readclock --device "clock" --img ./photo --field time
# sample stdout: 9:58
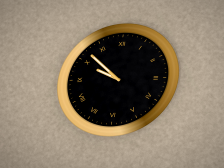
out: 9:52
